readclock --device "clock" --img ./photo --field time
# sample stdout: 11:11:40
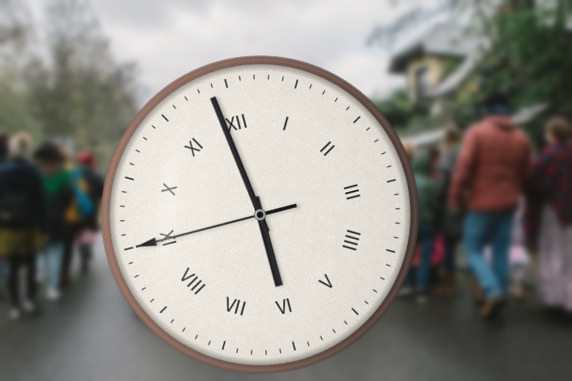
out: 5:58:45
